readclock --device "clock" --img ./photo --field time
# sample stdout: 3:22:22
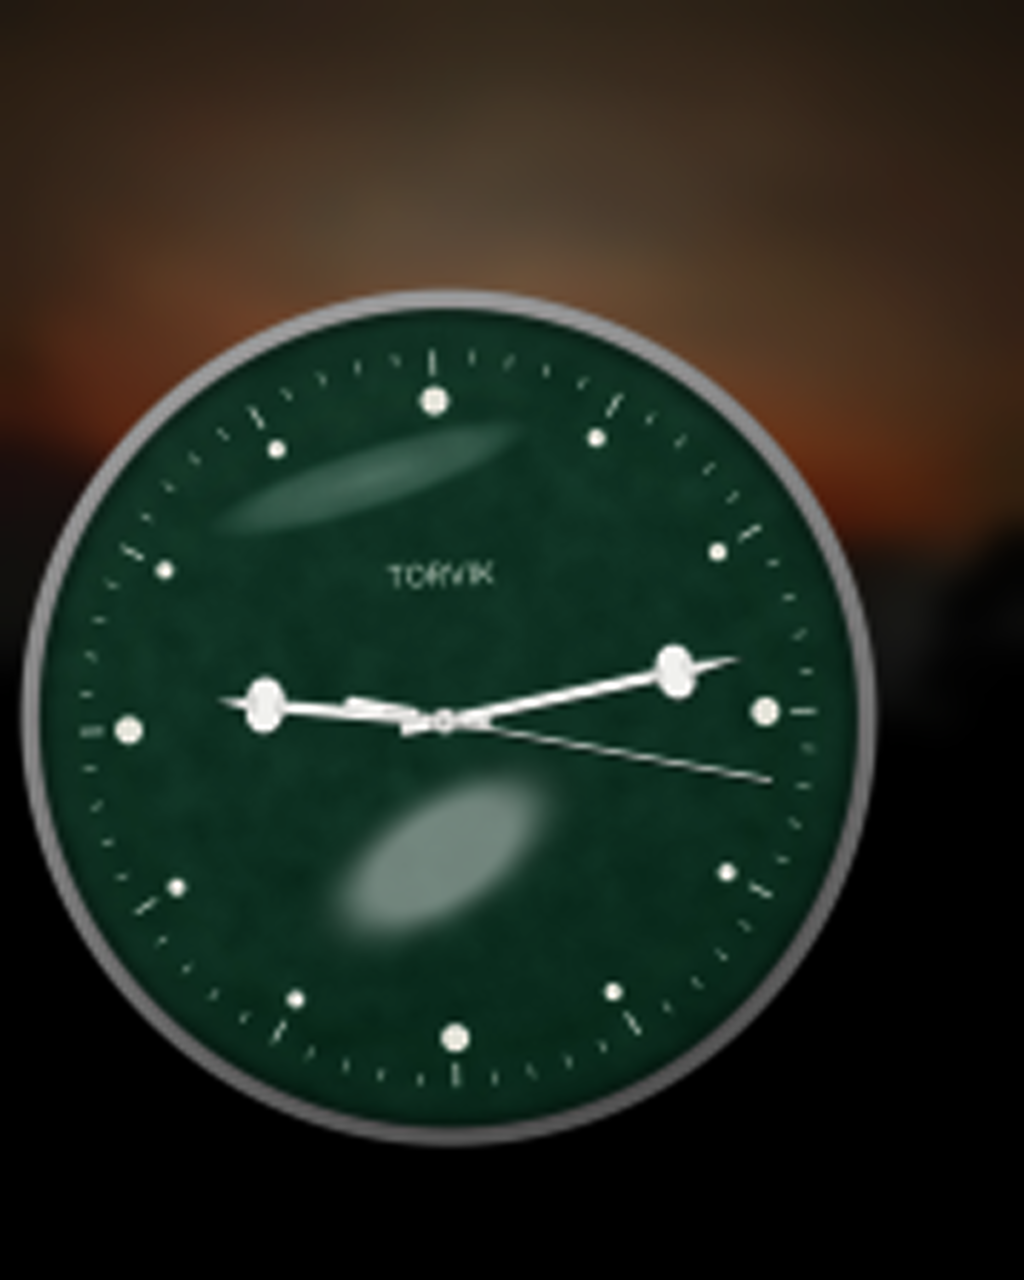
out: 9:13:17
